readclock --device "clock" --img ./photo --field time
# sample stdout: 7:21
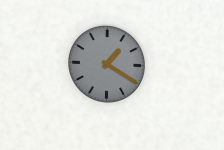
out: 1:20
